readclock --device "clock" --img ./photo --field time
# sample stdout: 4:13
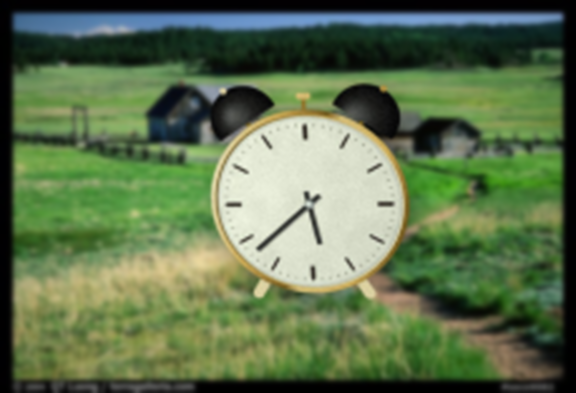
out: 5:38
